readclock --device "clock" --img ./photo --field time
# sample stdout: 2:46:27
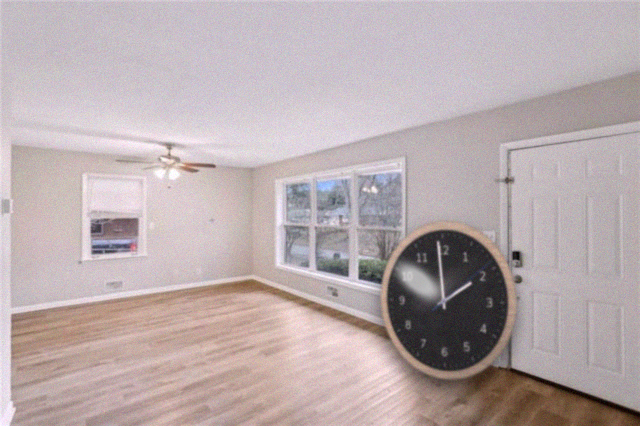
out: 1:59:09
